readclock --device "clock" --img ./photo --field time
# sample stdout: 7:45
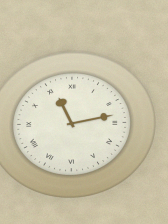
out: 11:13
